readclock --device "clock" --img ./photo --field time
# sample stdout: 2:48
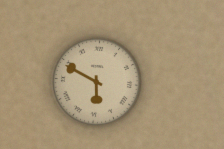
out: 5:49
